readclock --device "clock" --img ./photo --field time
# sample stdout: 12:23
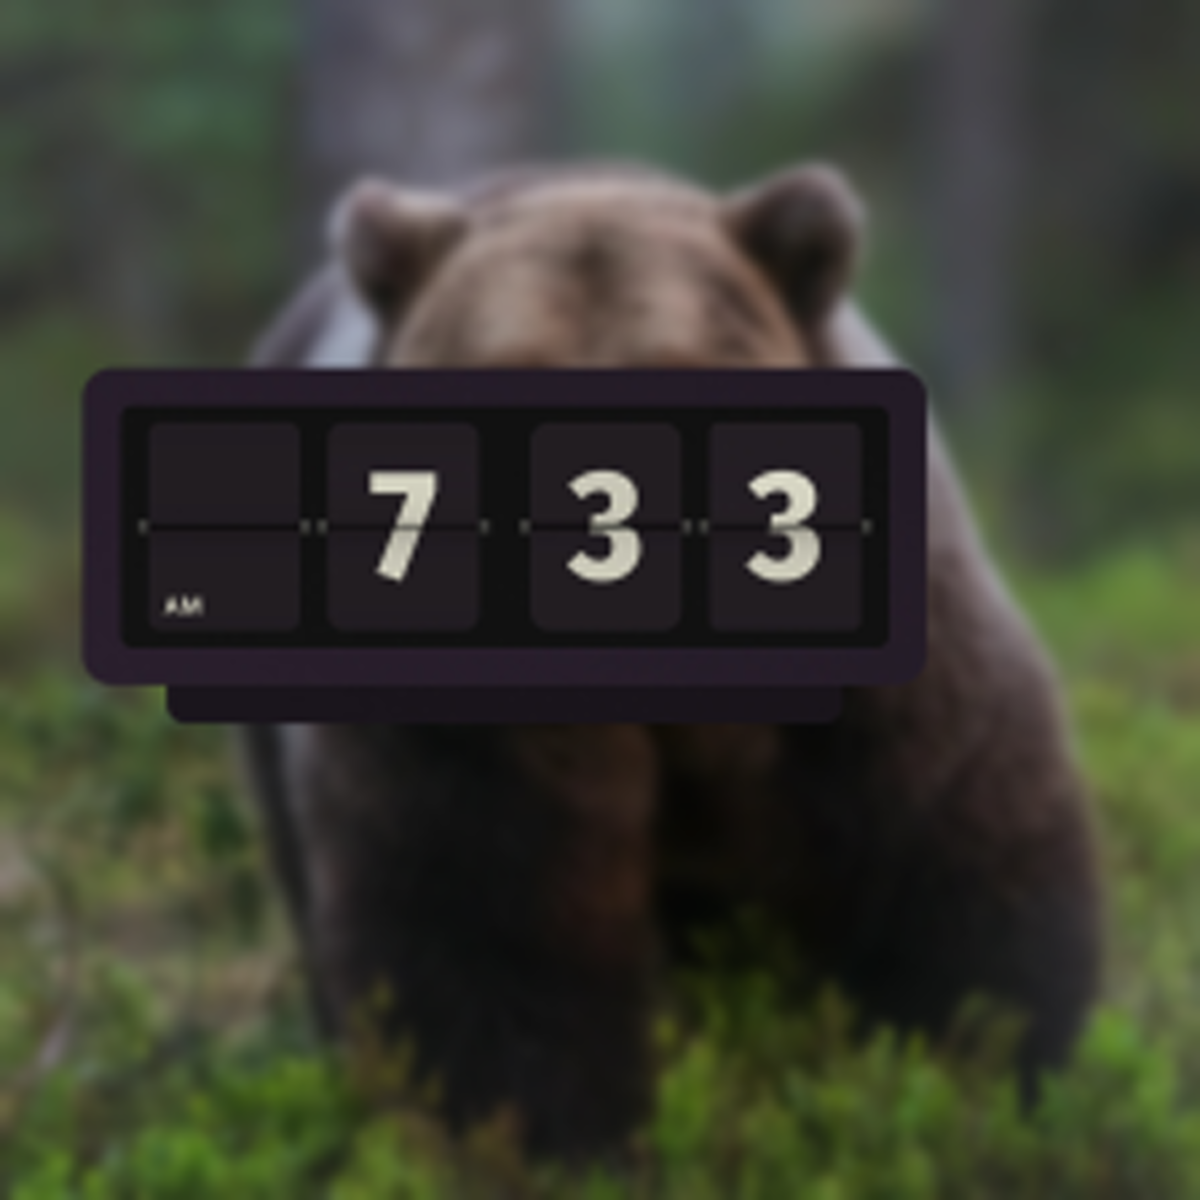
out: 7:33
